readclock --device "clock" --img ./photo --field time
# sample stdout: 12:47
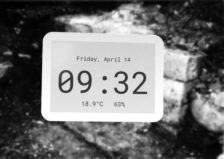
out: 9:32
